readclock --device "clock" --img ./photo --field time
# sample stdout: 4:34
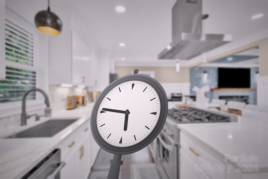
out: 5:46
